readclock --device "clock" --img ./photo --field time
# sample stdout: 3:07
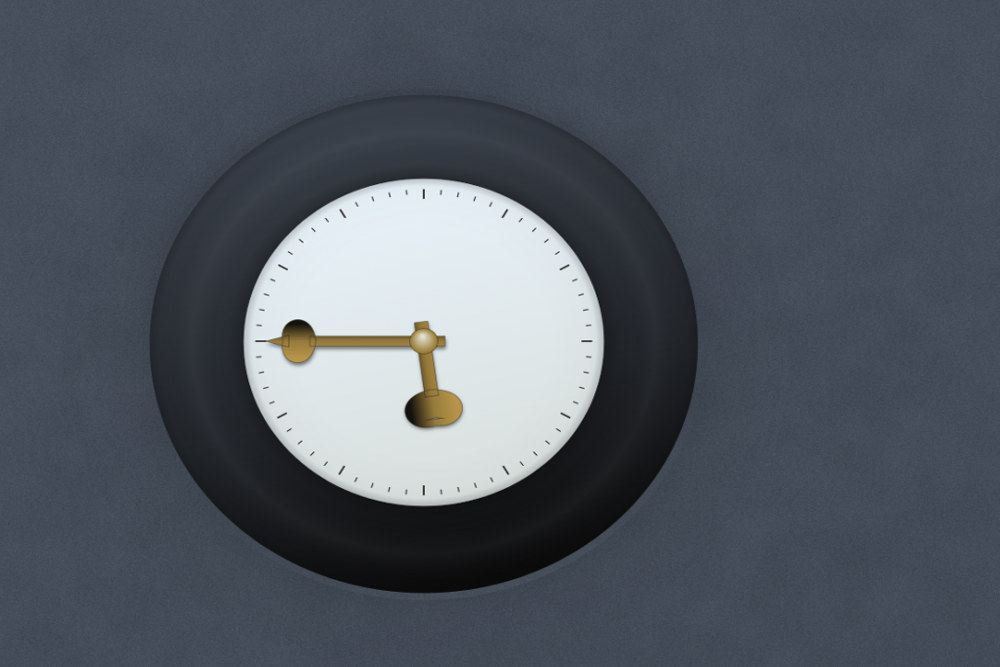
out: 5:45
